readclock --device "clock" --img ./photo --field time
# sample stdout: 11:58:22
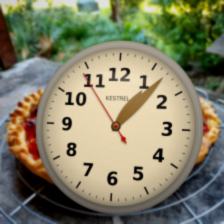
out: 1:06:54
